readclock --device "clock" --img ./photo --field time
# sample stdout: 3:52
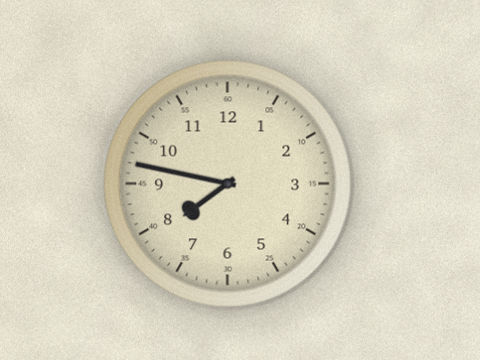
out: 7:47
